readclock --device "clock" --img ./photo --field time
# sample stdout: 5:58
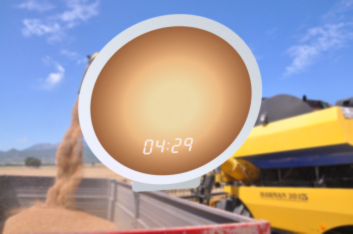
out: 4:29
